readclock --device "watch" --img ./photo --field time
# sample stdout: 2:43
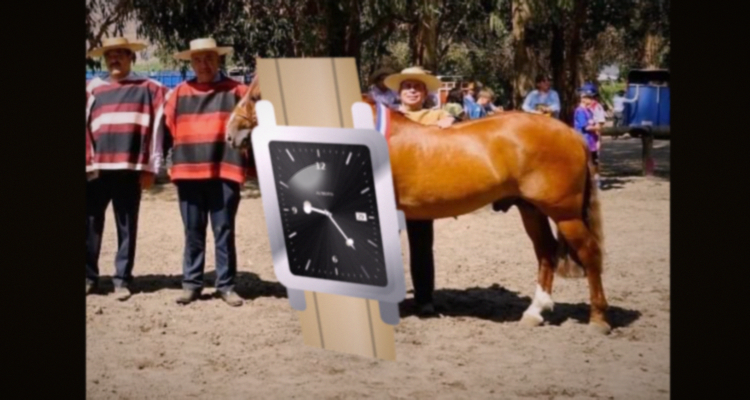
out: 9:24
